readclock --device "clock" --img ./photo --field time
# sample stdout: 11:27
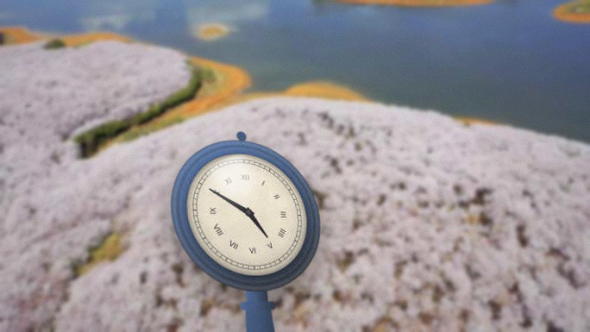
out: 4:50
